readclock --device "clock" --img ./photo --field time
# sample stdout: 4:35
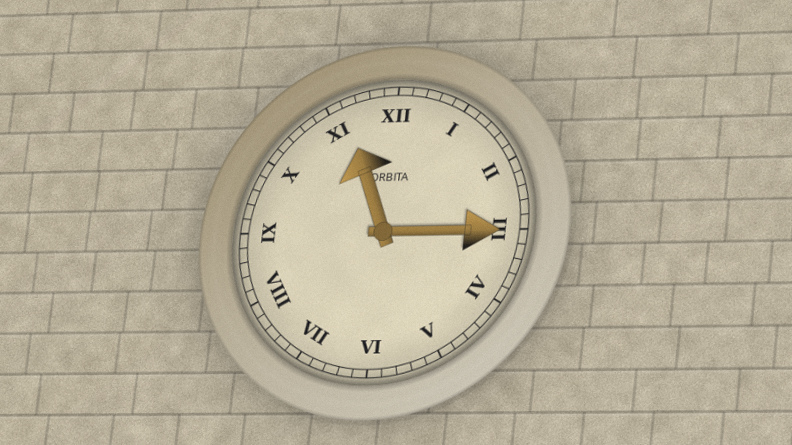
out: 11:15
